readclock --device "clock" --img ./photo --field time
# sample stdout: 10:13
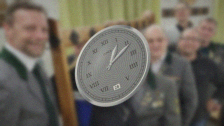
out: 1:11
